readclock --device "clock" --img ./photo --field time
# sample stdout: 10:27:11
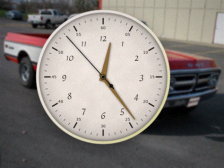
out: 12:23:53
